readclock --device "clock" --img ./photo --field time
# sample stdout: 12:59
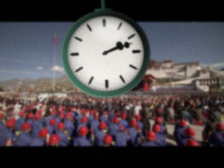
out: 2:12
